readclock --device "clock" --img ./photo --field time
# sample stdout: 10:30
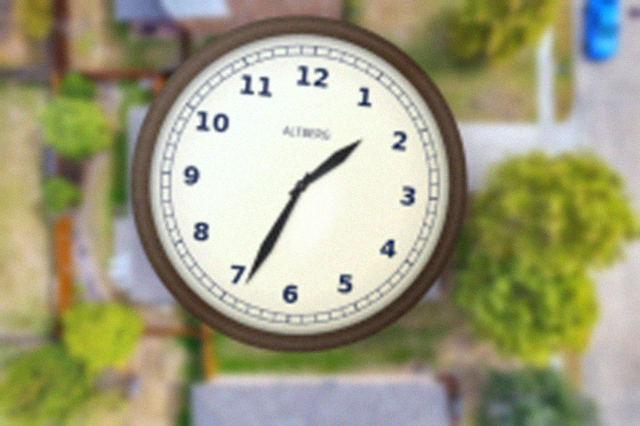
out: 1:34
